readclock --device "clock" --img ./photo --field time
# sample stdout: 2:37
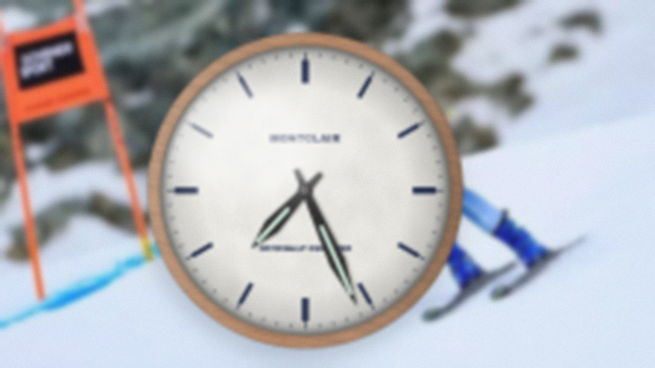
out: 7:26
